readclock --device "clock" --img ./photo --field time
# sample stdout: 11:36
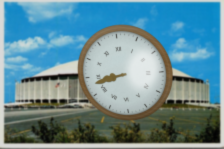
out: 8:43
